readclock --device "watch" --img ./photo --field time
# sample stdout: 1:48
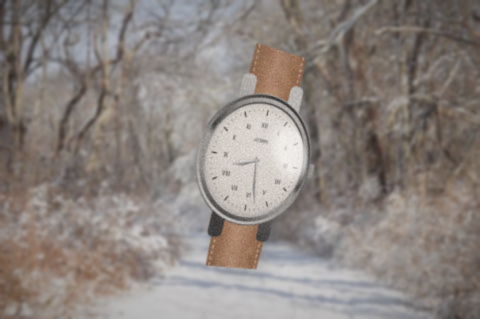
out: 8:28
